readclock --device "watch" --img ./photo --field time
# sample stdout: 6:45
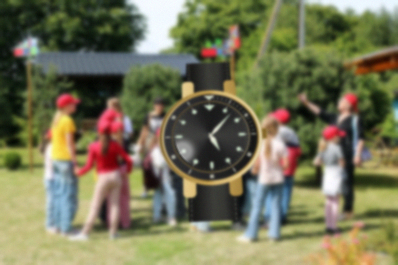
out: 5:07
